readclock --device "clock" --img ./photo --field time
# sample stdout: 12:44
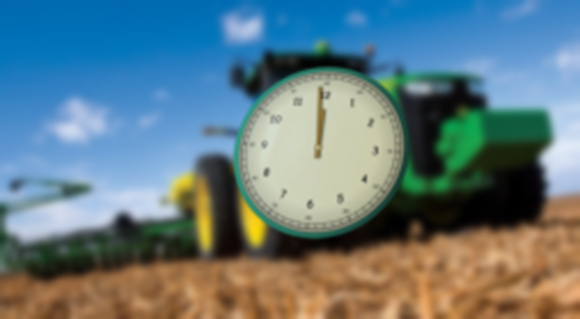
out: 11:59
